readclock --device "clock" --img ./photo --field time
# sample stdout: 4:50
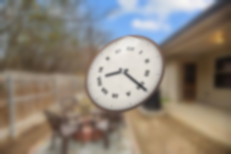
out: 8:20
